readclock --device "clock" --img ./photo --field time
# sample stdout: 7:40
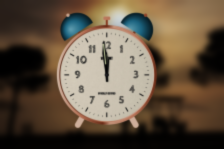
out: 11:59
